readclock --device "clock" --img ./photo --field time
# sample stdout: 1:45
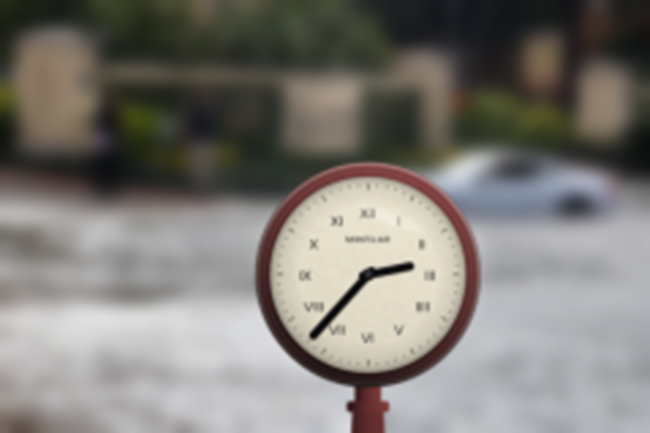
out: 2:37
